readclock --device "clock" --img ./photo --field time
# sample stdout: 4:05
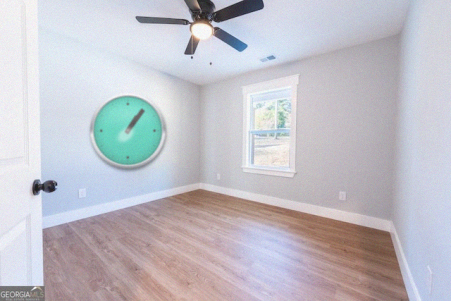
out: 1:06
